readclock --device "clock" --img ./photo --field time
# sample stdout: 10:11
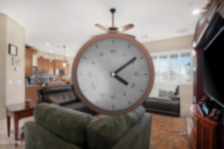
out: 4:09
